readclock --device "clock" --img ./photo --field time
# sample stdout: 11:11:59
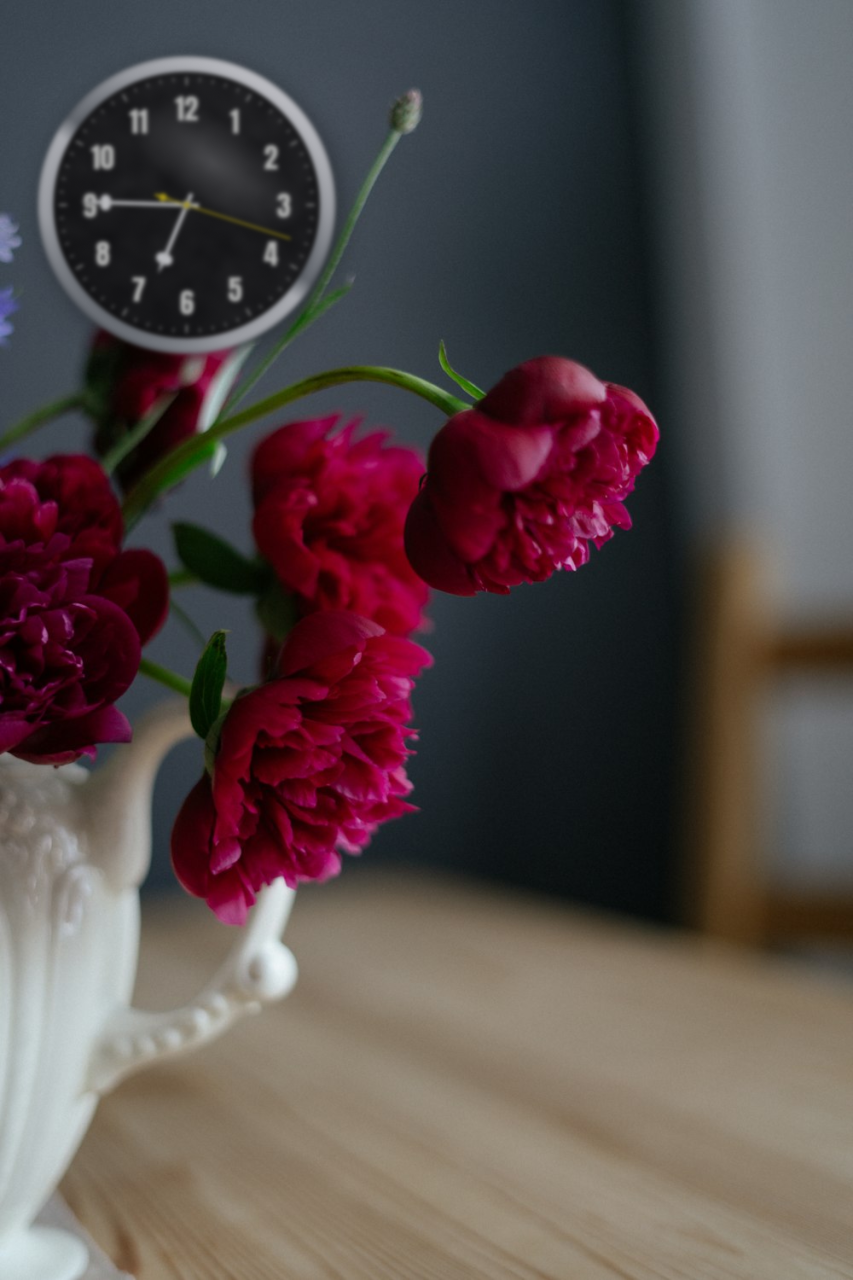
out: 6:45:18
